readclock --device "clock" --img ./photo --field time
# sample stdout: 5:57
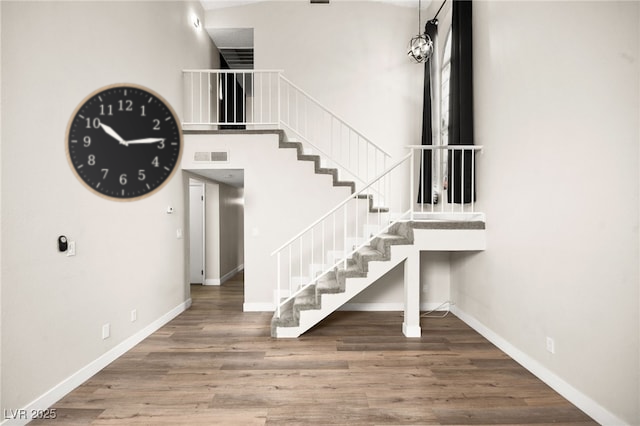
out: 10:14
